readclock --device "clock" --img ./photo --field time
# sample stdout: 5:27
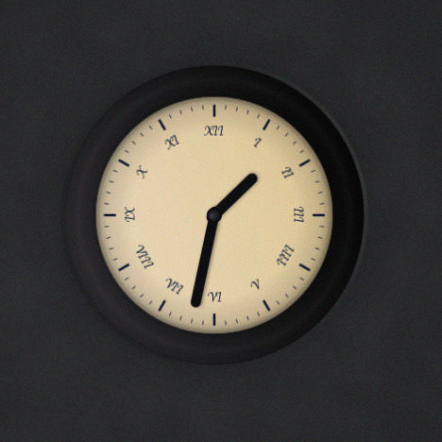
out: 1:32
